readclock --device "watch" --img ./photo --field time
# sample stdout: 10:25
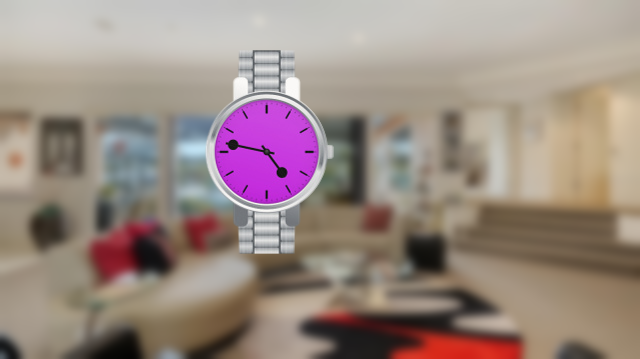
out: 4:47
